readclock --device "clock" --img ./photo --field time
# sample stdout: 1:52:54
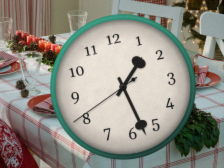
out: 1:27:41
